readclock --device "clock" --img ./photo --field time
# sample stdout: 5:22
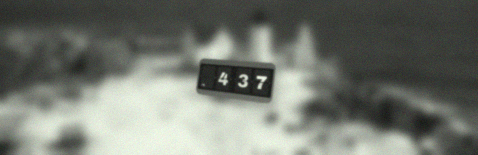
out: 4:37
